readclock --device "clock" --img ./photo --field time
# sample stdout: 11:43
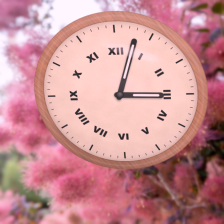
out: 3:03
